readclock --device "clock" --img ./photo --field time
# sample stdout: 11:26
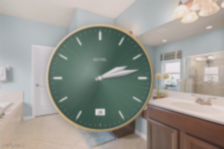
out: 2:13
